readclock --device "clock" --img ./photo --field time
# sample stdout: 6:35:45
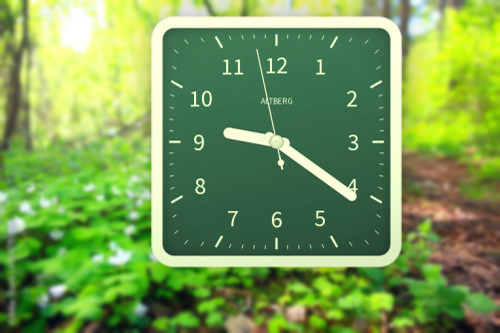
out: 9:20:58
